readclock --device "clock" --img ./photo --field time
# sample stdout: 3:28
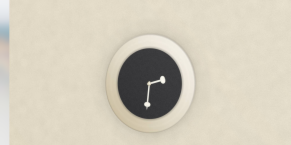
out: 2:31
